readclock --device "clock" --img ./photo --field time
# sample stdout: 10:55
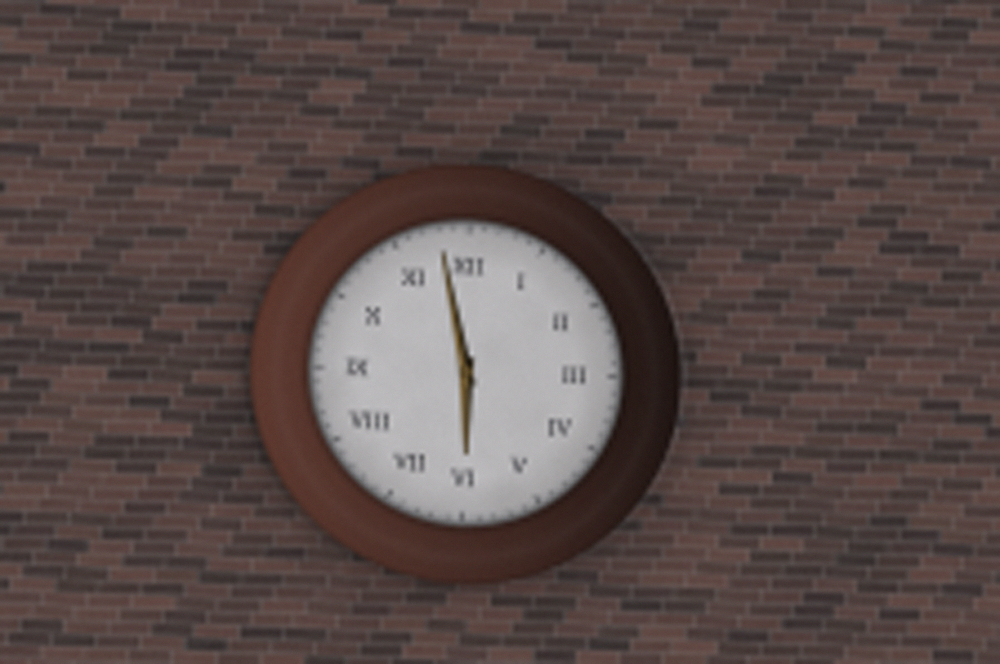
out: 5:58
